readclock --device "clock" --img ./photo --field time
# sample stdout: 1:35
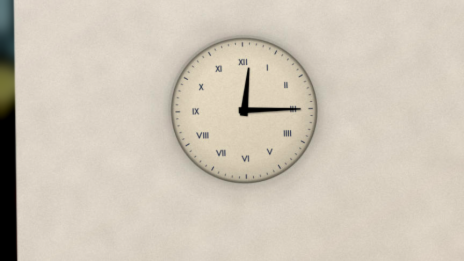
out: 12:15
